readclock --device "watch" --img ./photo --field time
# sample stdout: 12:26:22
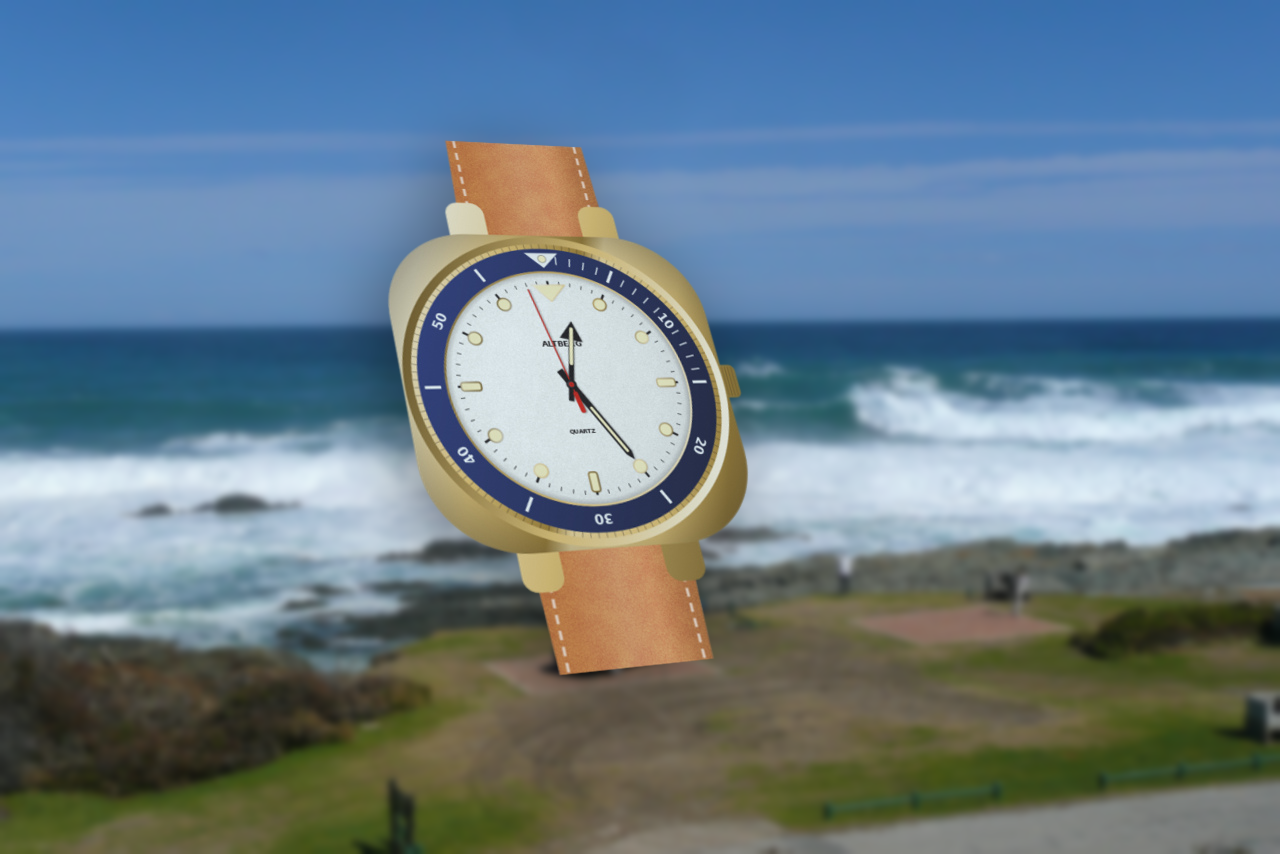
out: 12:24:58
